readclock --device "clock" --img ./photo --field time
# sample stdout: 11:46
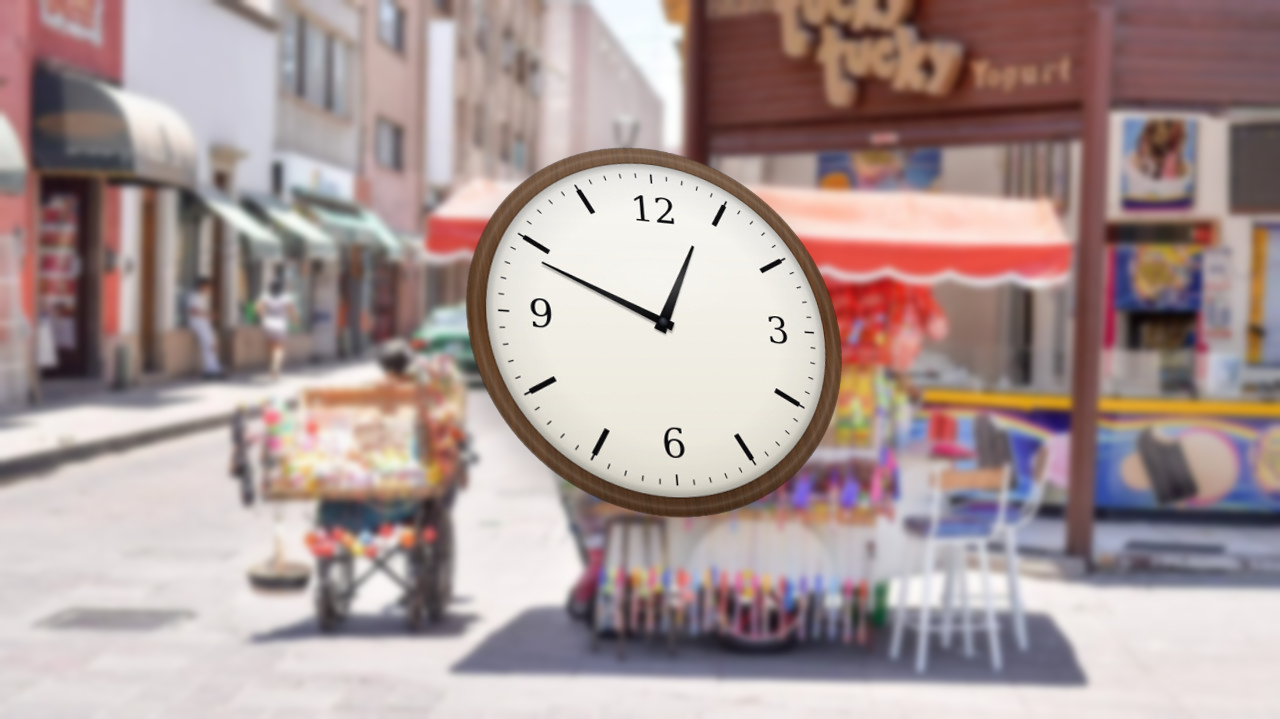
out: 12:49
